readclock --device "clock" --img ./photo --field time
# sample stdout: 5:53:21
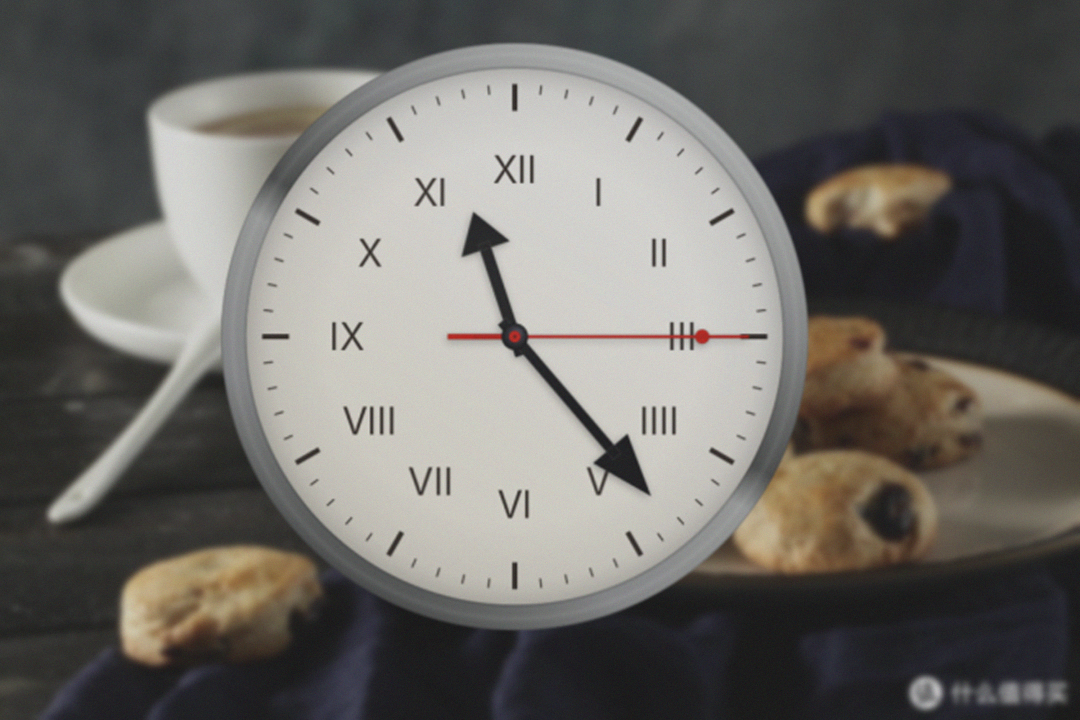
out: 11:23:15
